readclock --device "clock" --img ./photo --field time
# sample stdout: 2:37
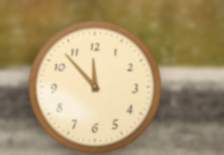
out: 11:53
